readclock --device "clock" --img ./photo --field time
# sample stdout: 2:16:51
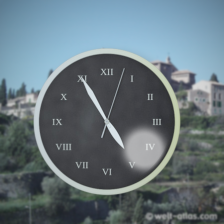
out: 4:55:03
